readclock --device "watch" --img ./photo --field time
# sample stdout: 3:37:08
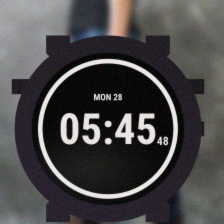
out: 5:45:48
